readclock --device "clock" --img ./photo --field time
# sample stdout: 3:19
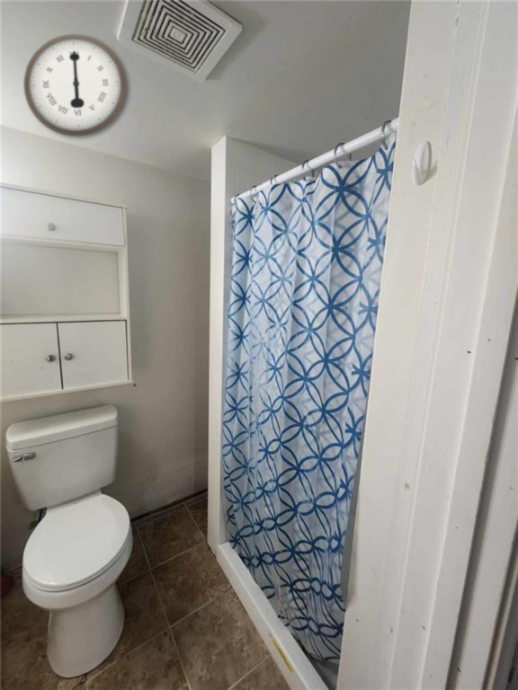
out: 6:00
